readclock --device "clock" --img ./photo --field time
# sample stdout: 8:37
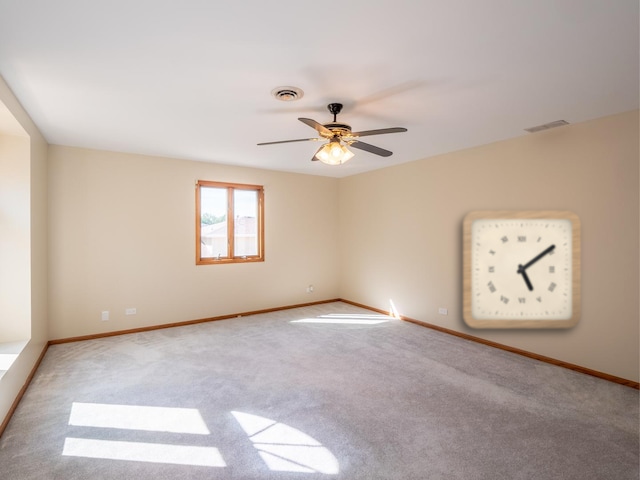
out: 5:09
